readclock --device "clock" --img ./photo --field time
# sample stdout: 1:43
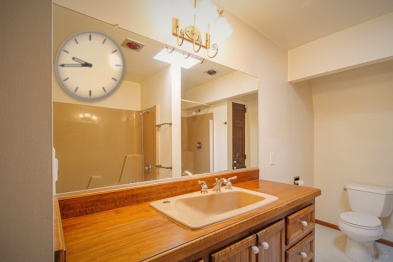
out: 9:45
